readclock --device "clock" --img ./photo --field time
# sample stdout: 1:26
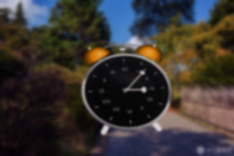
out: 3:07
